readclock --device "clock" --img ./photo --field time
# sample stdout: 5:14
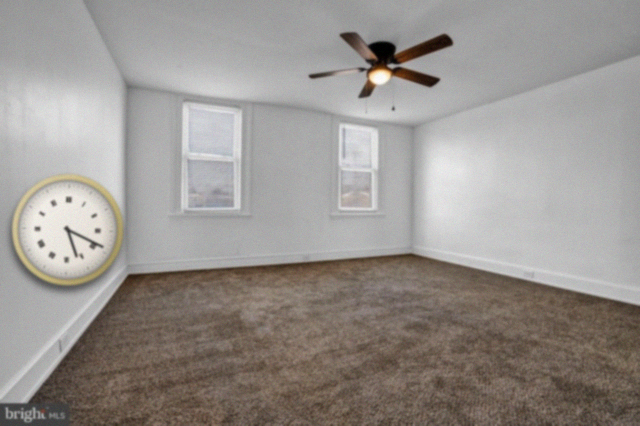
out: 5:19
